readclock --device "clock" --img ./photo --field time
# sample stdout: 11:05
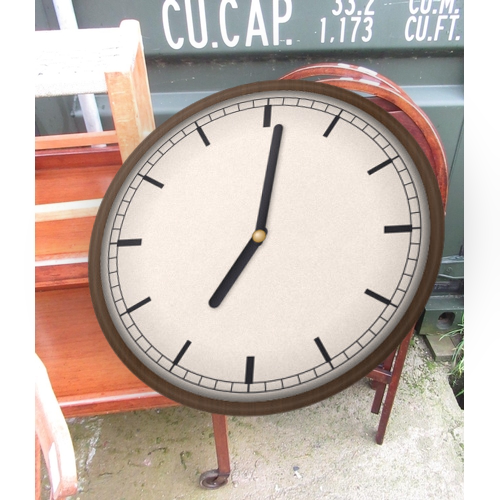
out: 7:01
